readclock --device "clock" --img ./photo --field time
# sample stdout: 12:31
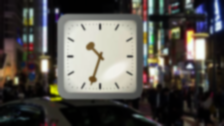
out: 10:33
